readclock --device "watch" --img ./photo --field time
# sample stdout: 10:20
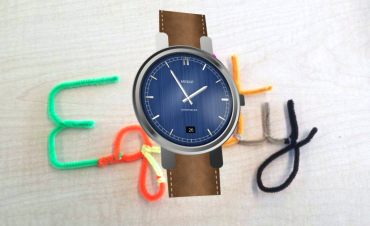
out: 1:55
